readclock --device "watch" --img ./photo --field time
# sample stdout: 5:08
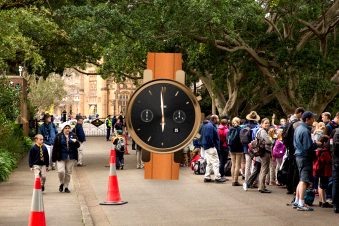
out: 5:59
